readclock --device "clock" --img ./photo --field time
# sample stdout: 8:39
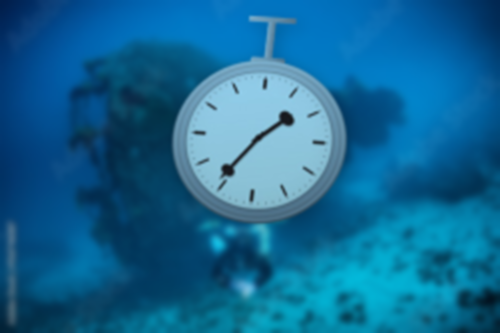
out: 1:36
